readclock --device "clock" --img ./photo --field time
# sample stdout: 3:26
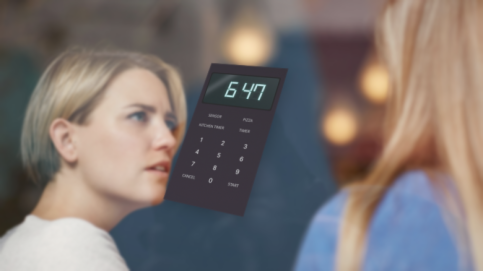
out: 6:47
